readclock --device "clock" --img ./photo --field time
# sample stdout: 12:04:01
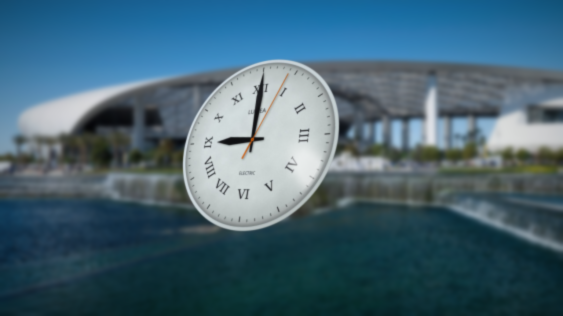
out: 9:00:04
